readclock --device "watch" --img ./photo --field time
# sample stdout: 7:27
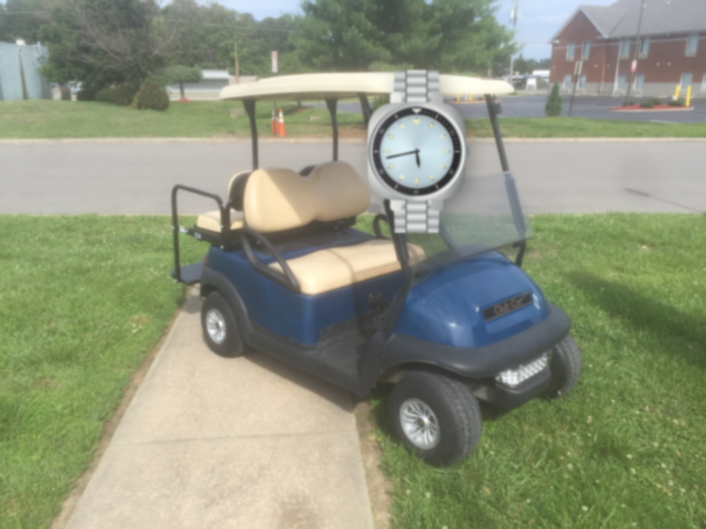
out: 5:43
